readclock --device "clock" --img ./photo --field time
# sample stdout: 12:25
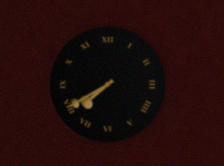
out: 7:40
